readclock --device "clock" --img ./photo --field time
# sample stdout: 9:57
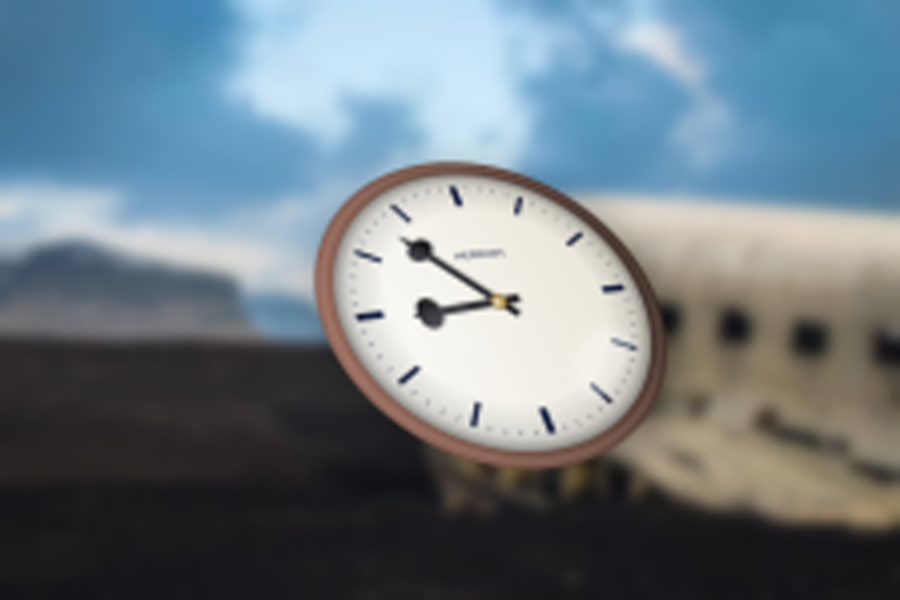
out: 8:53
